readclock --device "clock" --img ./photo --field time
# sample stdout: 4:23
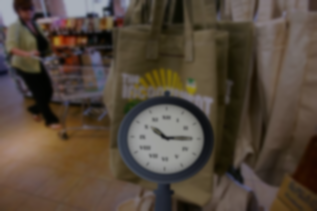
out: 10:15
